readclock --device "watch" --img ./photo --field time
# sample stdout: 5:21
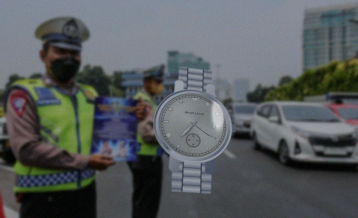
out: 7:20
